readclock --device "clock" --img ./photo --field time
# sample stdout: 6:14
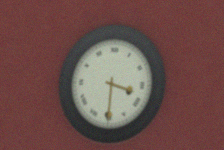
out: 3:30
